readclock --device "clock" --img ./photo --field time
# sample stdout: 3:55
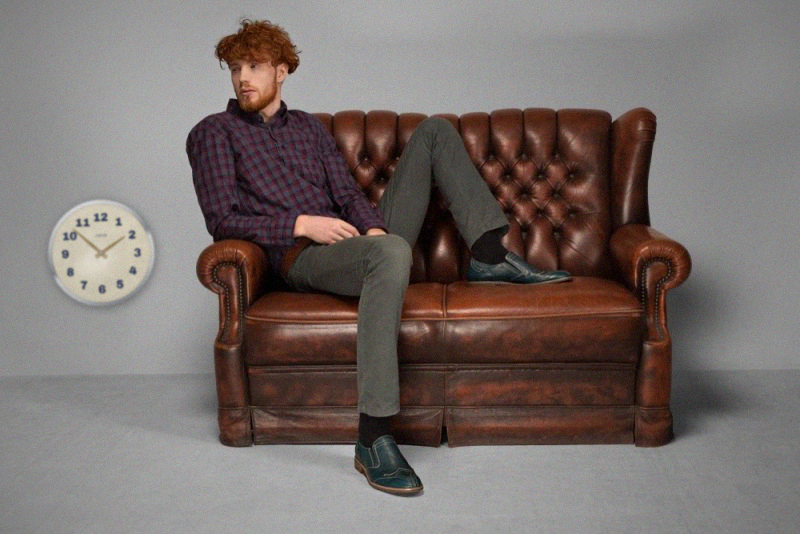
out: 1:52
